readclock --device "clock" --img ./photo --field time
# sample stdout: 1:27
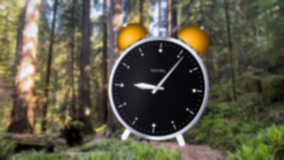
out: 9:06
